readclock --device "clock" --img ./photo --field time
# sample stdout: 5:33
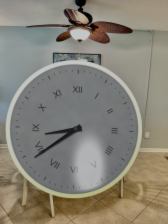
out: 8:39
